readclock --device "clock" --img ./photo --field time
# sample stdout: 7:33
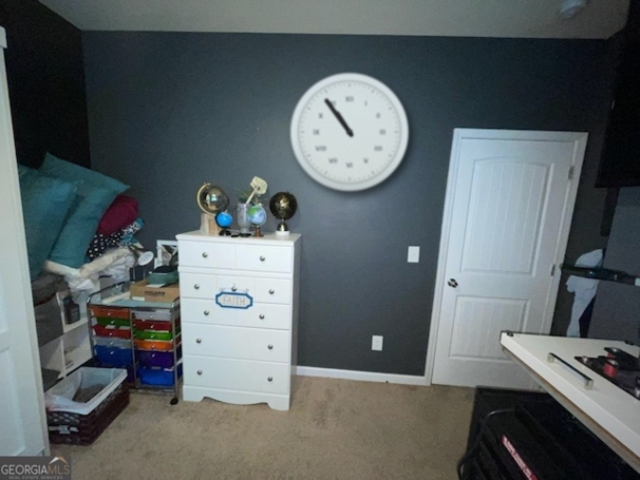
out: 10:54
